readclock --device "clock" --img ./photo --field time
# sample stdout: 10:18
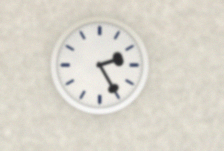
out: 2:25
